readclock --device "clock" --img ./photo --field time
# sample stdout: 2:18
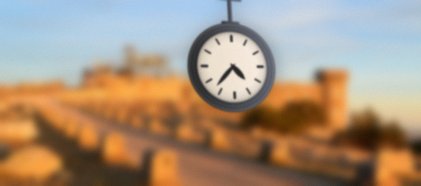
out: 4:37
